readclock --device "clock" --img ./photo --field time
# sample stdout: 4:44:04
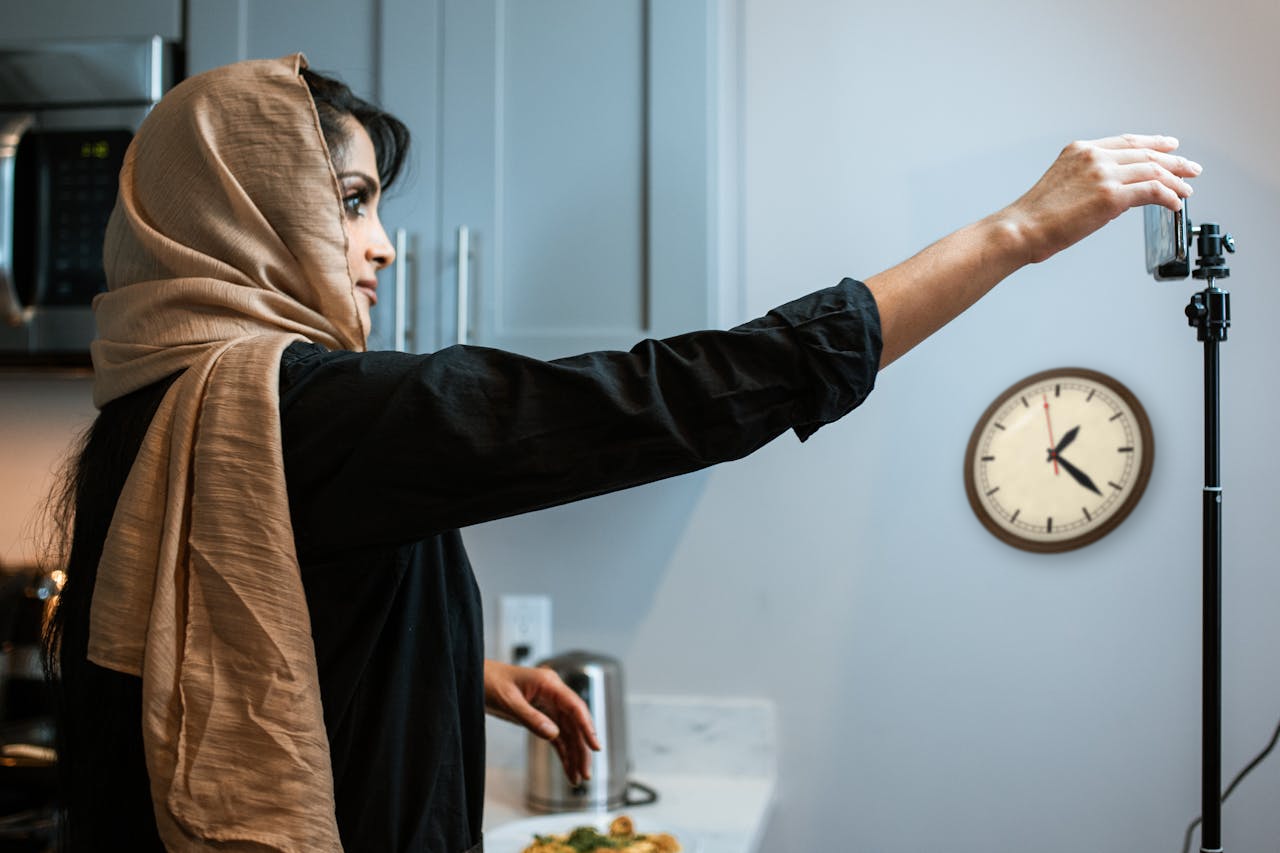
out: 1:21:58
